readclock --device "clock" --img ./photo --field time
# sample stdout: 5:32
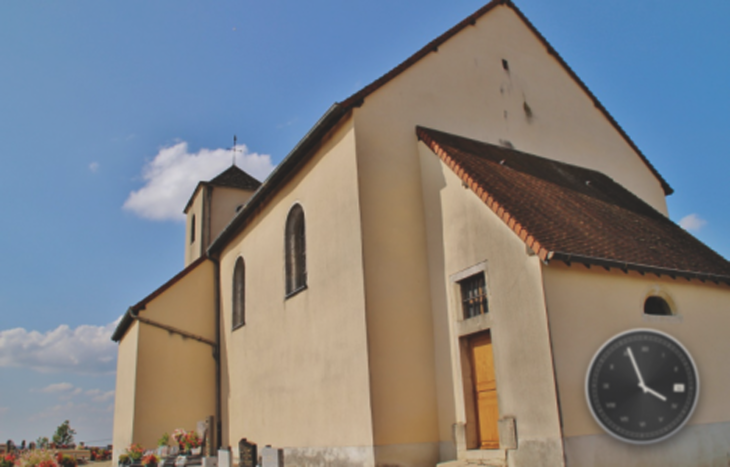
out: 3:56
